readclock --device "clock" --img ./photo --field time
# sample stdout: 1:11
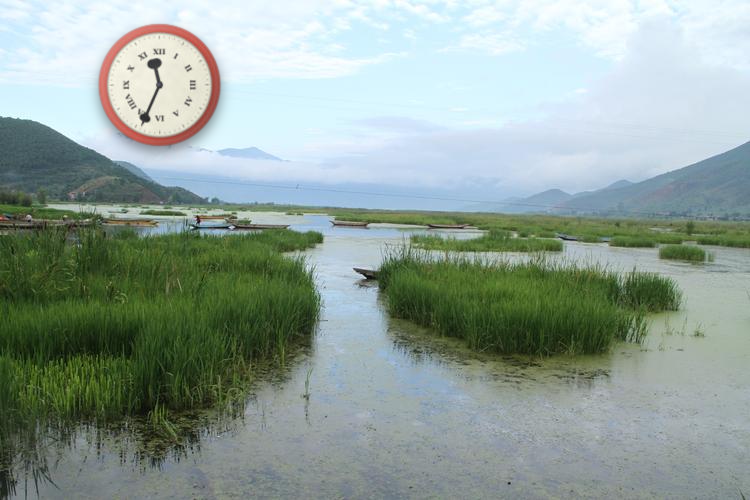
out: 11:34
